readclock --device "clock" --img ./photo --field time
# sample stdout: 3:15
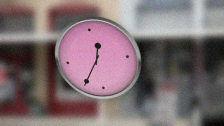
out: 12:36
